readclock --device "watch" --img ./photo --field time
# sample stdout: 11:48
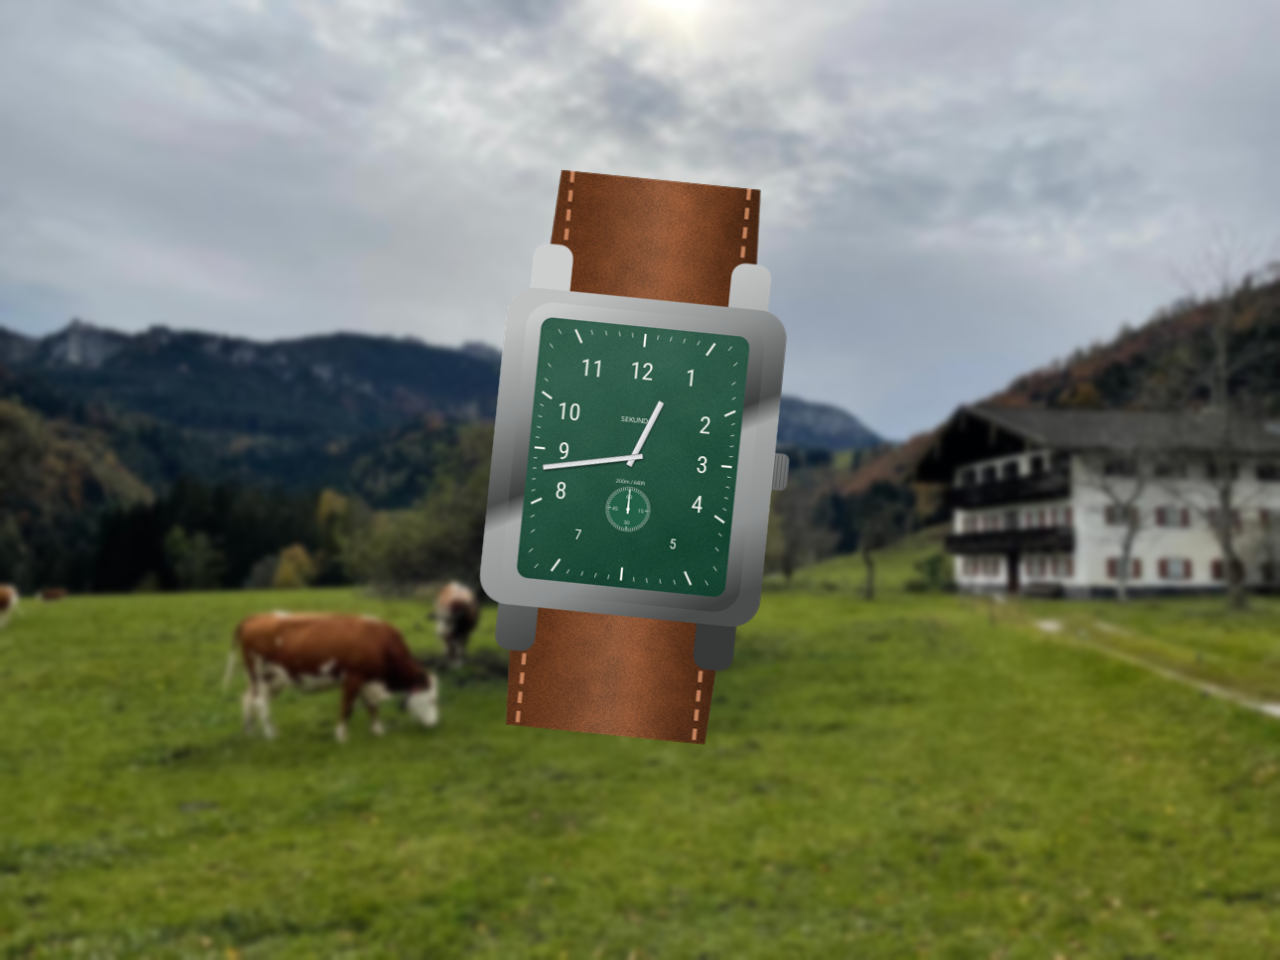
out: 12:43
